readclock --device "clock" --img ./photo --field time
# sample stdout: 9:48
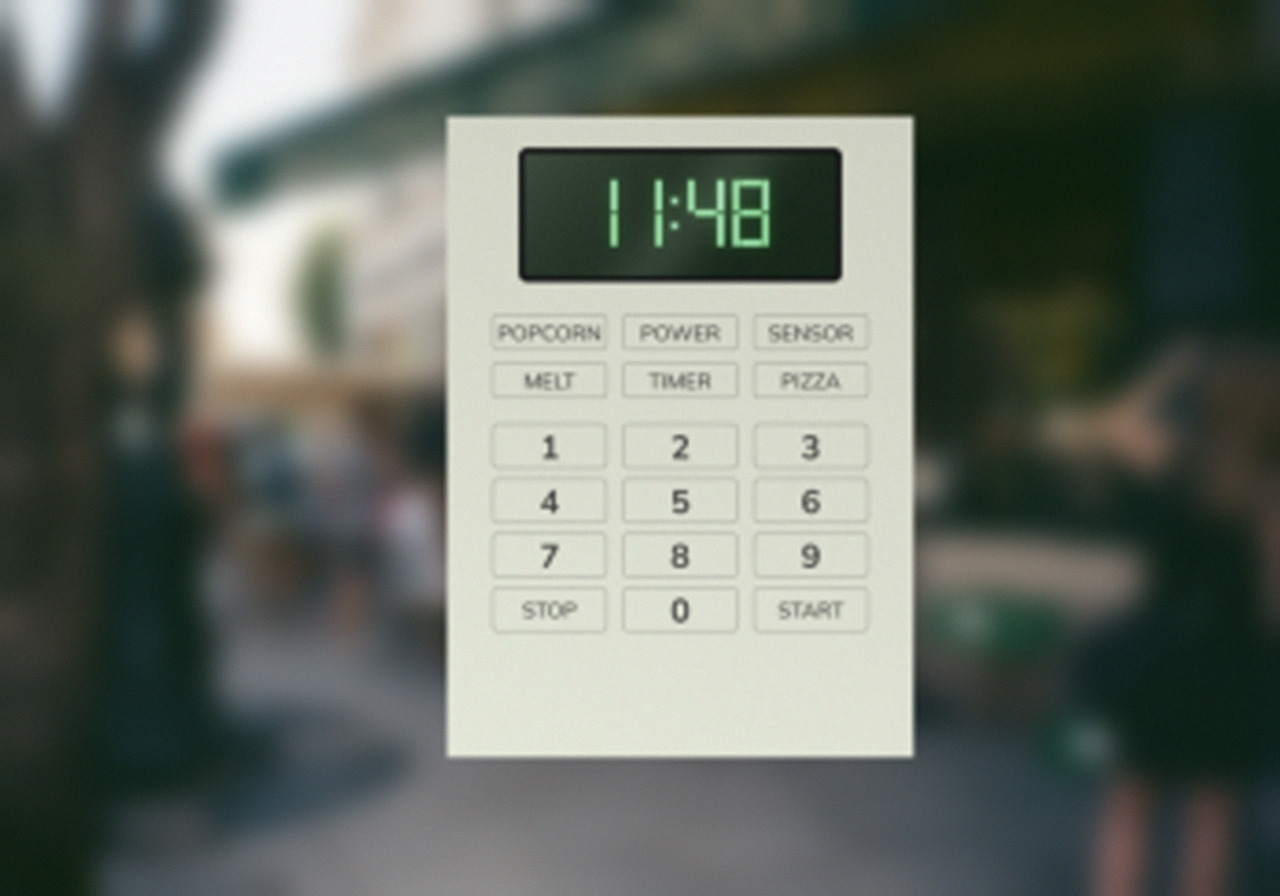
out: 11:48
